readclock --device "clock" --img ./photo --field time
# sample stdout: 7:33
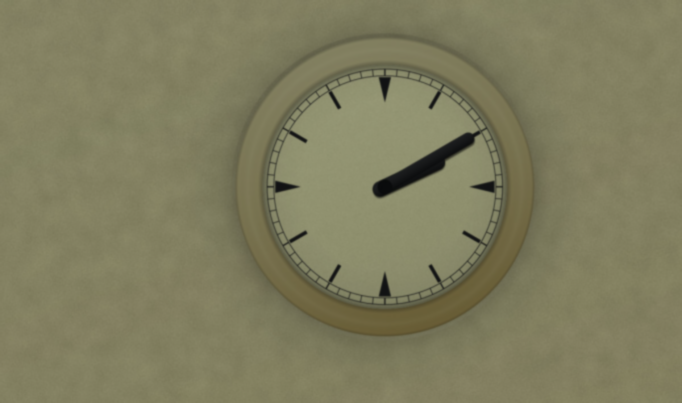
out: 2:10
